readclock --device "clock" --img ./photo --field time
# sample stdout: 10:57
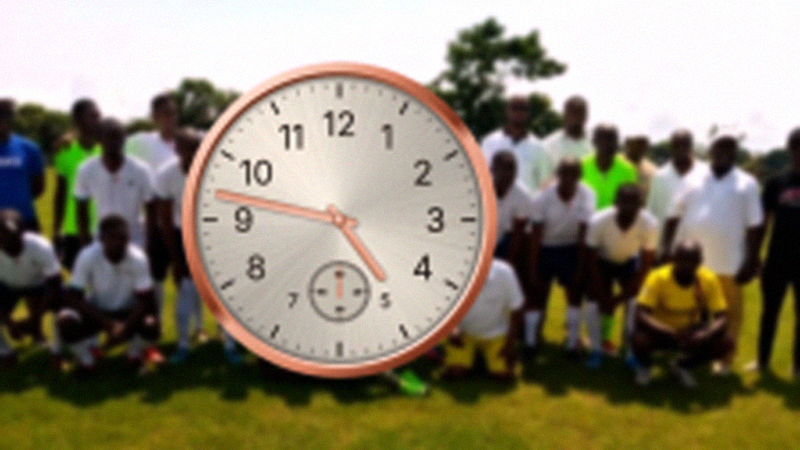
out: 4:47
